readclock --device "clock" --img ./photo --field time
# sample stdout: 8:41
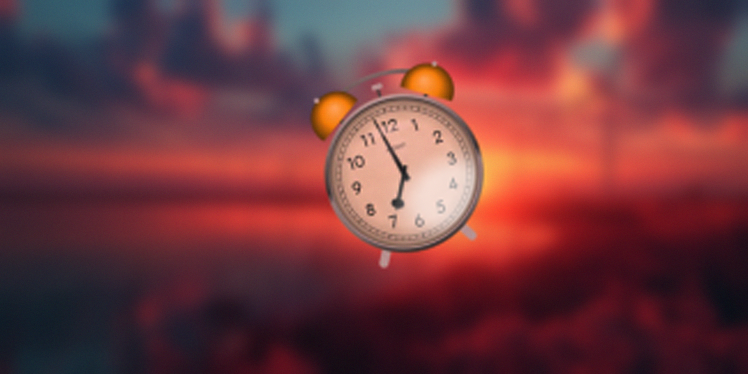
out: 6:58
